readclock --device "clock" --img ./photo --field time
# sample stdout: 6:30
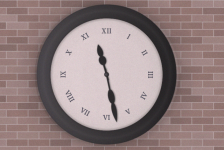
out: 11:28
